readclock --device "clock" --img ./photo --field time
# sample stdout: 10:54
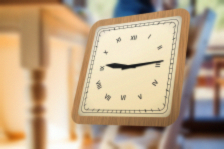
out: 9:14
